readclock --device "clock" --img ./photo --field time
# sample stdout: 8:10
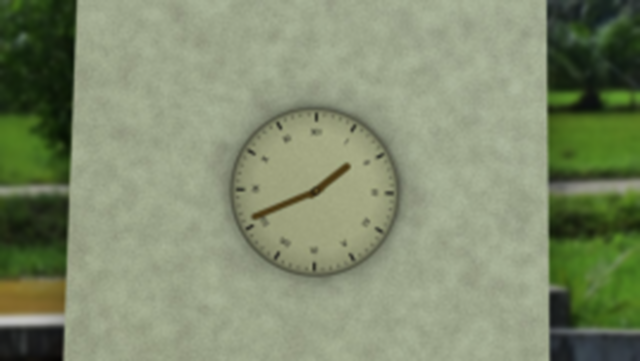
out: 1:41
